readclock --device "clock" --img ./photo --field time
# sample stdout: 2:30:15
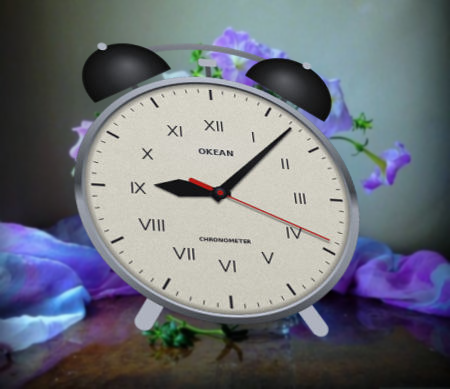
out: 9:07:19
